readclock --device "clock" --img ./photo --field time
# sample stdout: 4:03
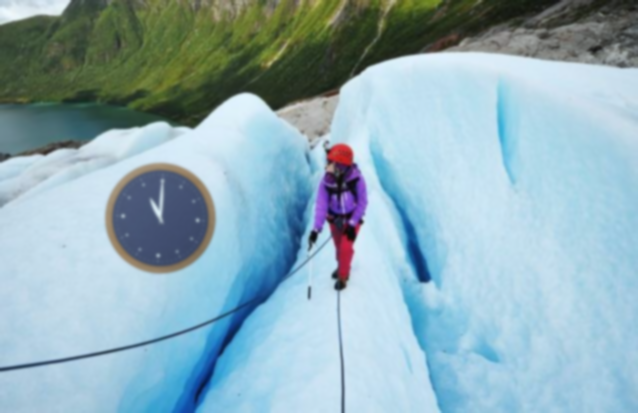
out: 11:00
